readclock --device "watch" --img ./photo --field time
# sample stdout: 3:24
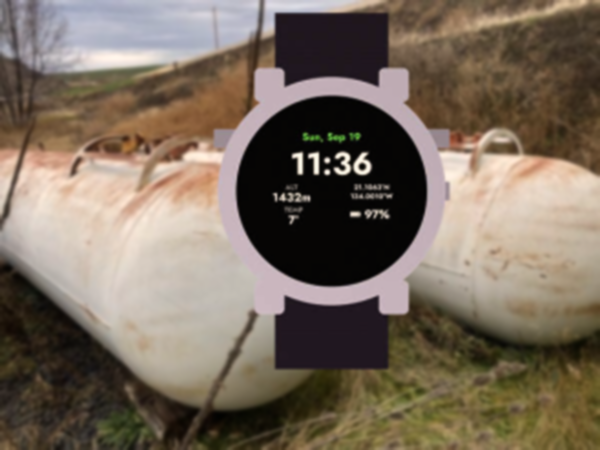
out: 11:36
